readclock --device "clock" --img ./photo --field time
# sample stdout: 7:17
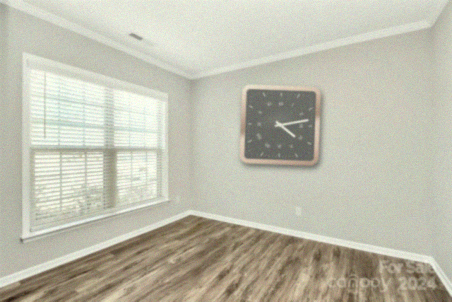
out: 4:13
